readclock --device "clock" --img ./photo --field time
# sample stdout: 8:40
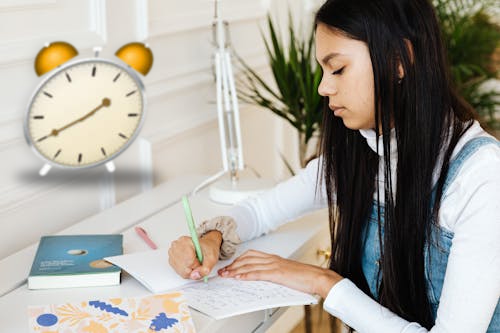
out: 1:40
